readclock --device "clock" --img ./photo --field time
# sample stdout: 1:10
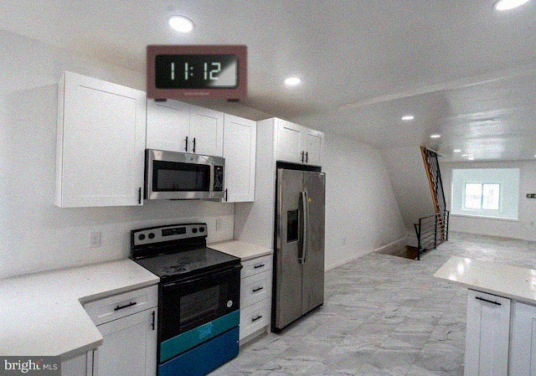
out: 11:12
